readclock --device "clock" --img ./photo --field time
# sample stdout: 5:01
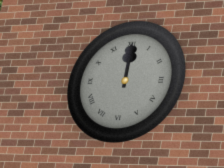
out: 12:00
